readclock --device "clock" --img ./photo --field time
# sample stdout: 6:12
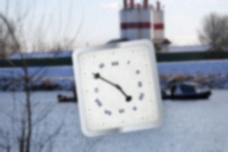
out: 4:51
